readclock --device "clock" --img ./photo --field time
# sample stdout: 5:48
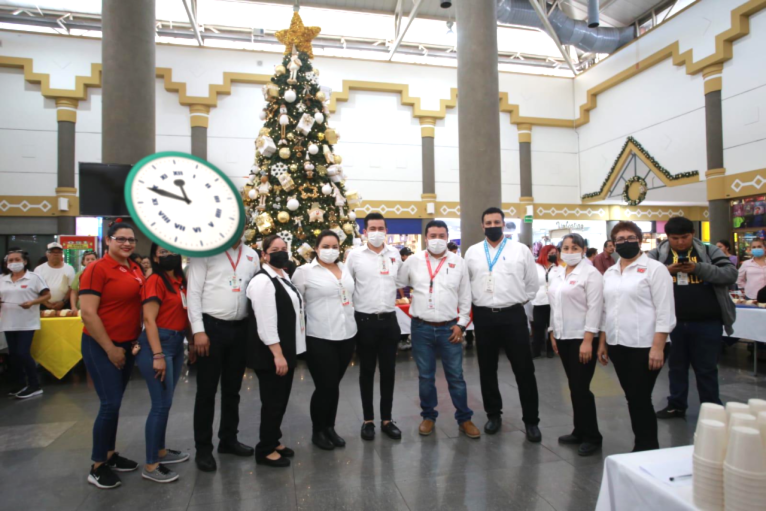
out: 11:49
